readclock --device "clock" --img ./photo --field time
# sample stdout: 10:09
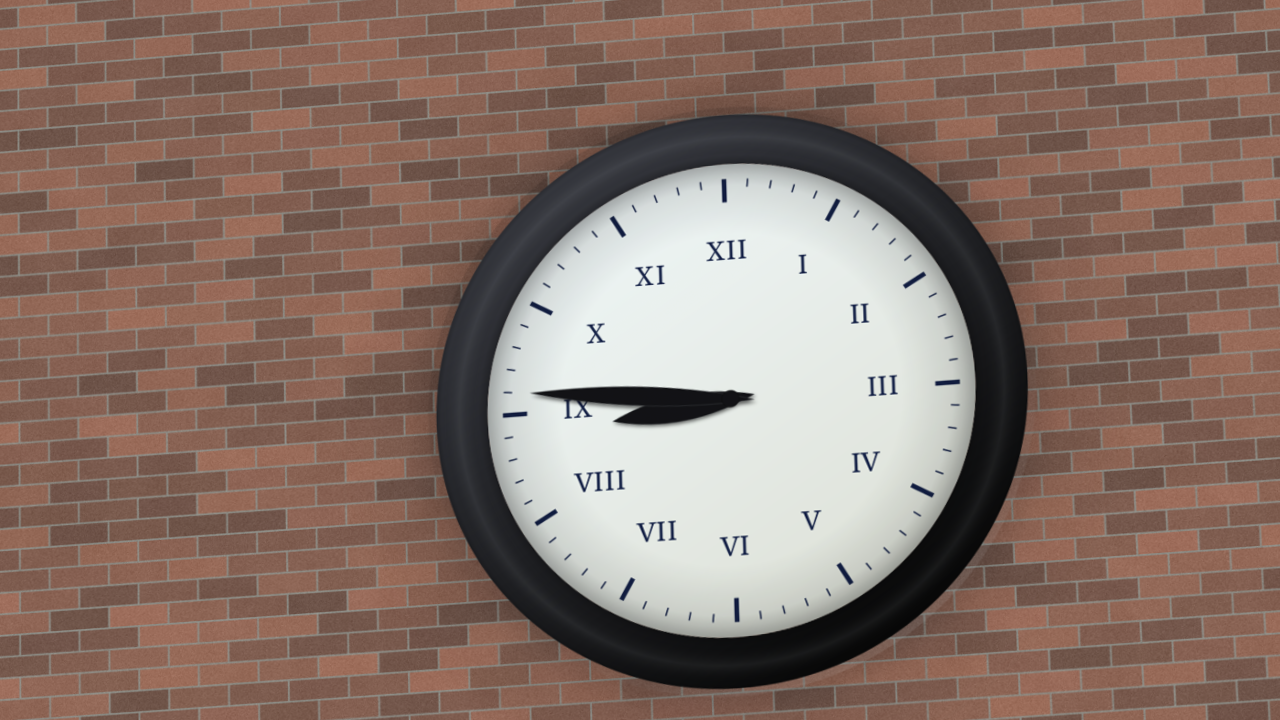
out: 8:46
